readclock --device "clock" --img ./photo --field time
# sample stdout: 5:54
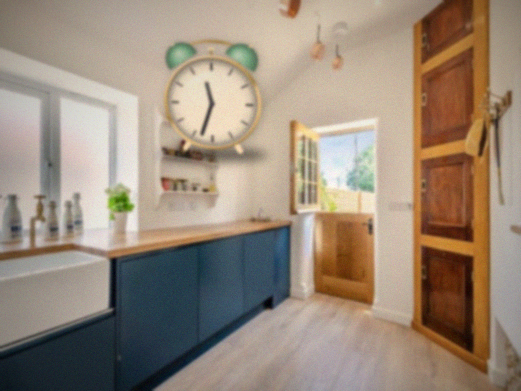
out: 11:33
